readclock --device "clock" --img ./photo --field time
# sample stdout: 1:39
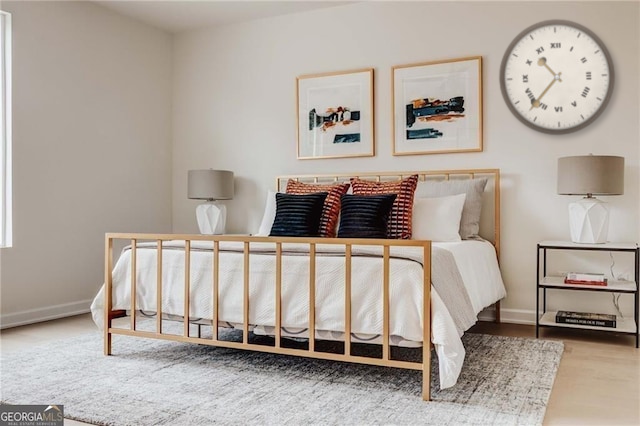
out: 10:37
